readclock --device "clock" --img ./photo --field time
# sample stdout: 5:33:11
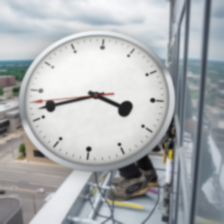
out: 3:41:43
